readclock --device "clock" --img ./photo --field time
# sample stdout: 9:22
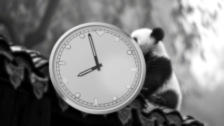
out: 7:57
